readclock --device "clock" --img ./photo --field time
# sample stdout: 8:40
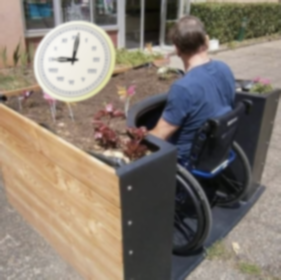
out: 9:01
